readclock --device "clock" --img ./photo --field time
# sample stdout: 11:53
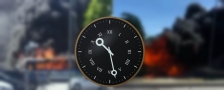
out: 10:28
